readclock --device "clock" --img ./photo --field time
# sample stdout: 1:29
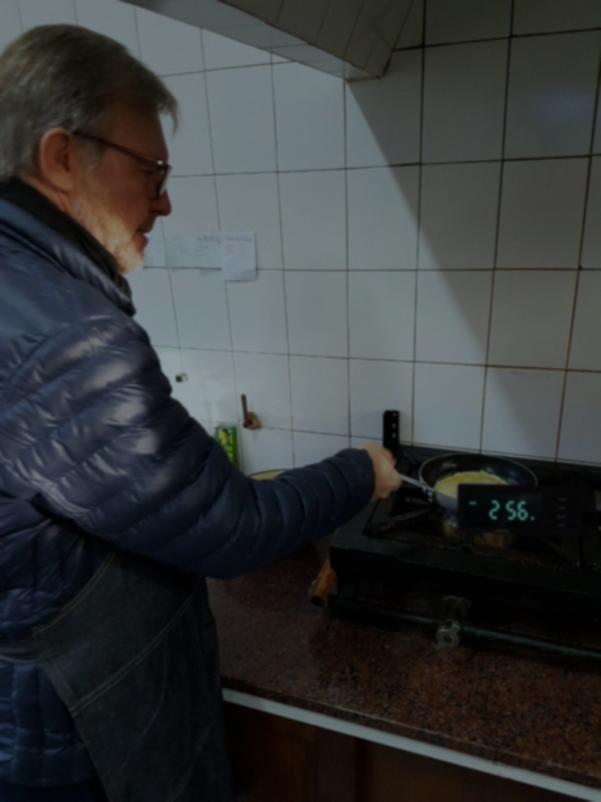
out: 2:56
